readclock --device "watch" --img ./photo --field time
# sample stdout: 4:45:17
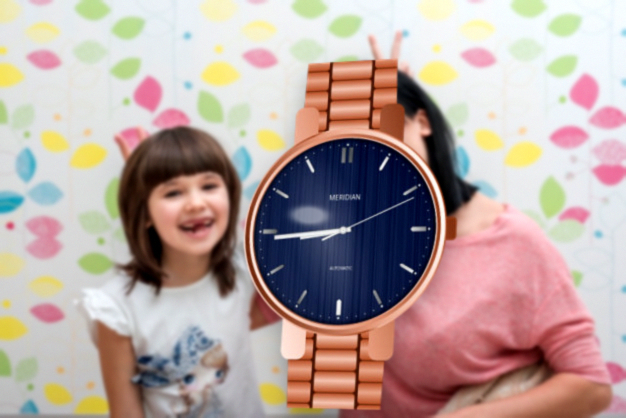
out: 8:44:11
